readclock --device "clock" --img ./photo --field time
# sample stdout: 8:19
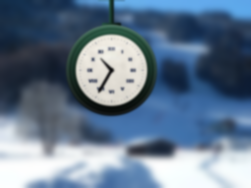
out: 10:35
